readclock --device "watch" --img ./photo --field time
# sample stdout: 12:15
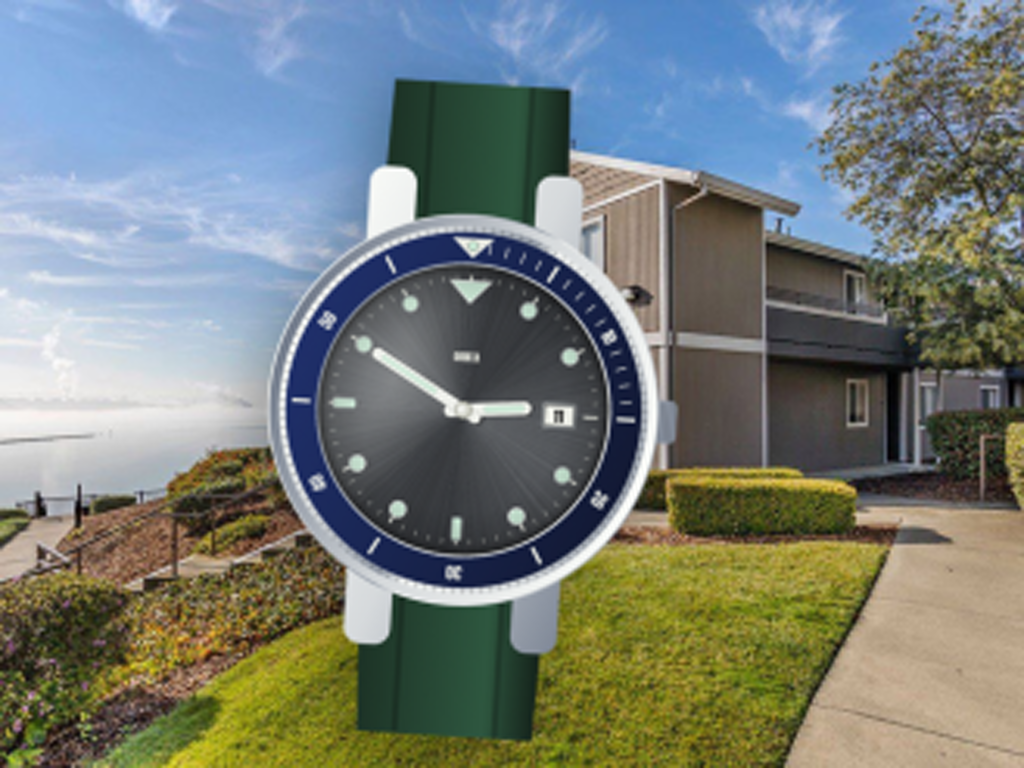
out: 2:50
